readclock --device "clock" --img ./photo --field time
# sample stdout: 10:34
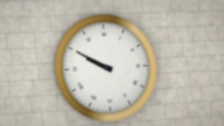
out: 9:50
